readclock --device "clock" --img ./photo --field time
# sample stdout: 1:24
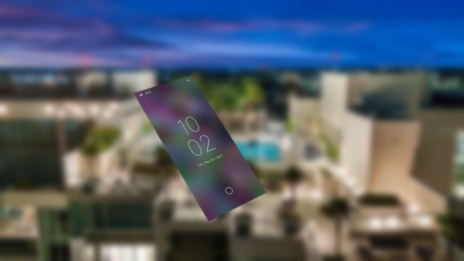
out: 10:02
